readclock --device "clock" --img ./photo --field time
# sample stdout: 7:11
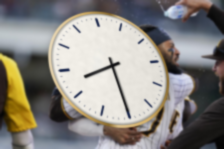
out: 8:30
